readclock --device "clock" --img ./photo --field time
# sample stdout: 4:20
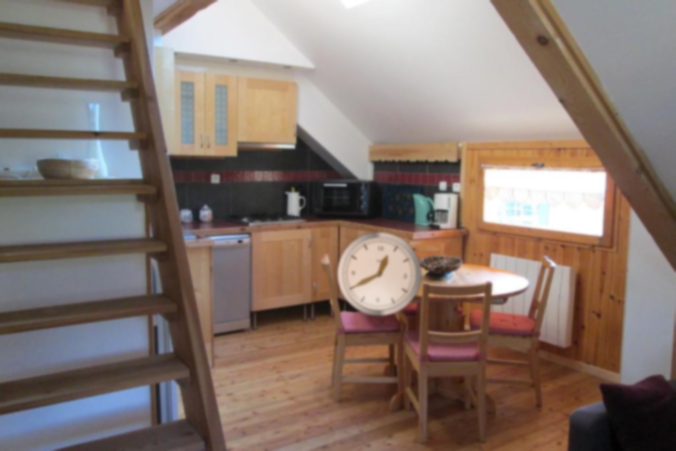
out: 12:40
